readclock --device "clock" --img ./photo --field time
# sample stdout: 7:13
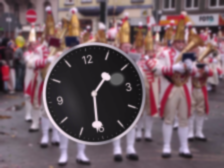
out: 1:31
